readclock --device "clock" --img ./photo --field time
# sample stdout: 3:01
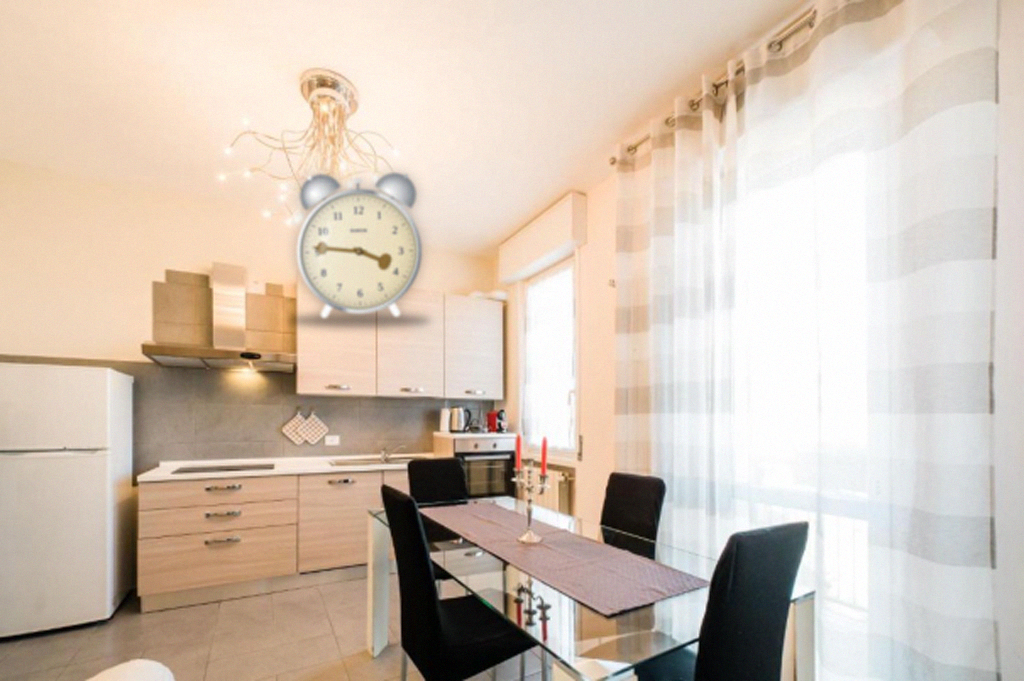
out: 3:46
